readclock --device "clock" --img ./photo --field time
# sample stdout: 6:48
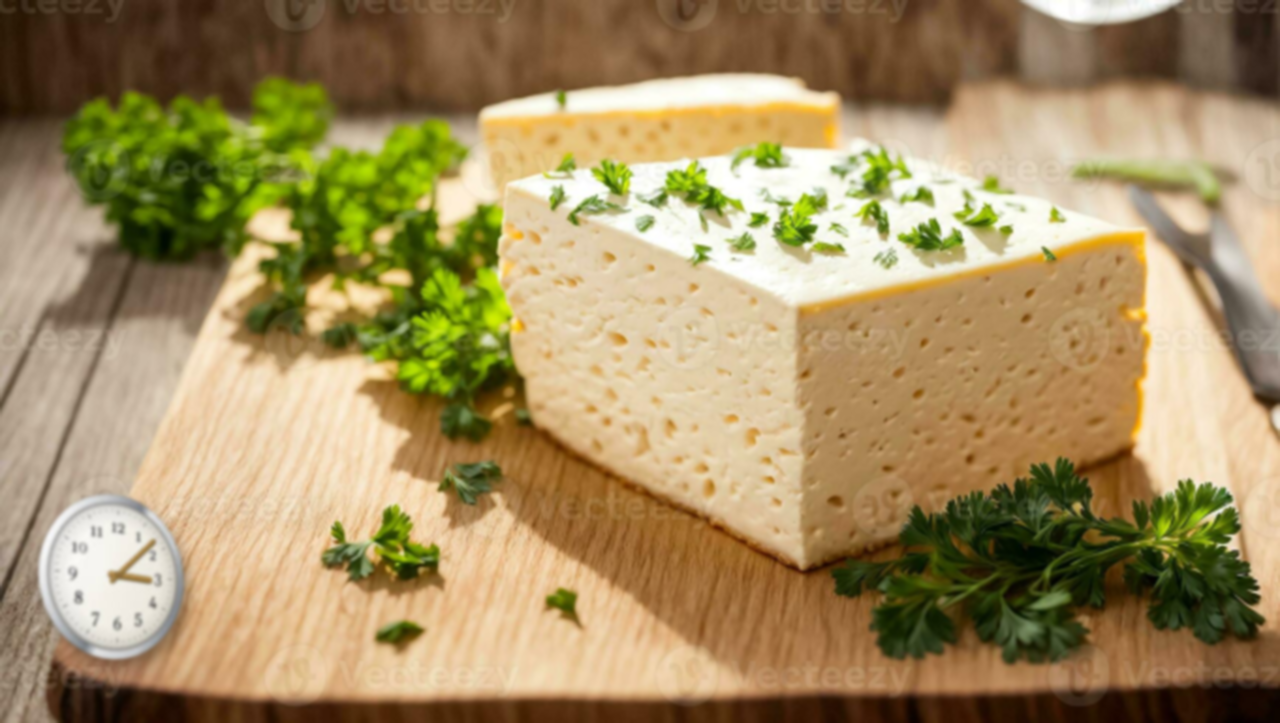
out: 3:08
